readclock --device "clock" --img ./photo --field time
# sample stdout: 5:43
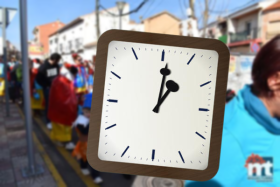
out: 1:01
